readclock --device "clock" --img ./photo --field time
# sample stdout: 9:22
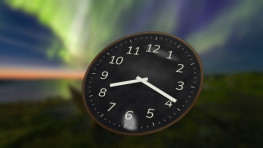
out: 8:19
